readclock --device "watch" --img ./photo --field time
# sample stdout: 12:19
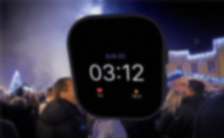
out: 3:12
